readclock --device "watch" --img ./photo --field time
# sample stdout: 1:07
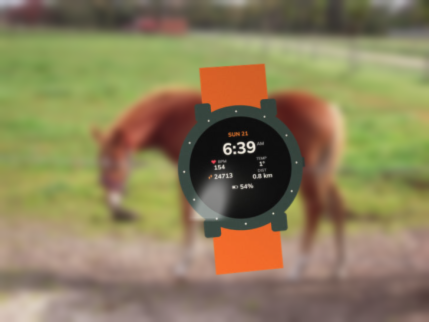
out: 6:39
